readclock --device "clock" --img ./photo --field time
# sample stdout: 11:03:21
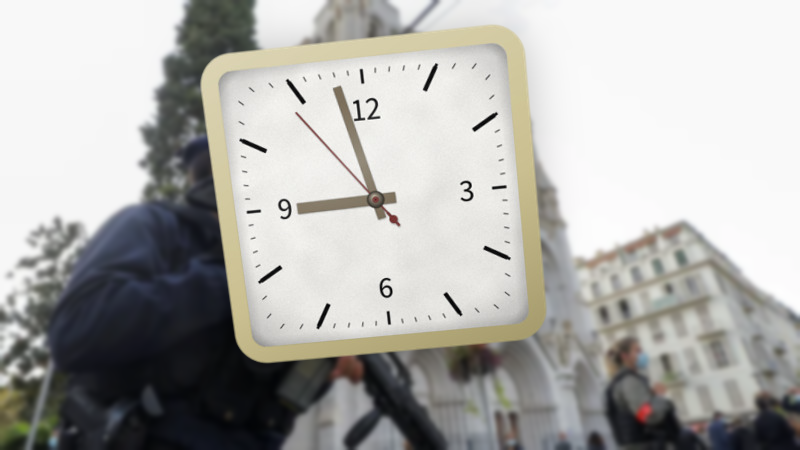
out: 8:57:54
